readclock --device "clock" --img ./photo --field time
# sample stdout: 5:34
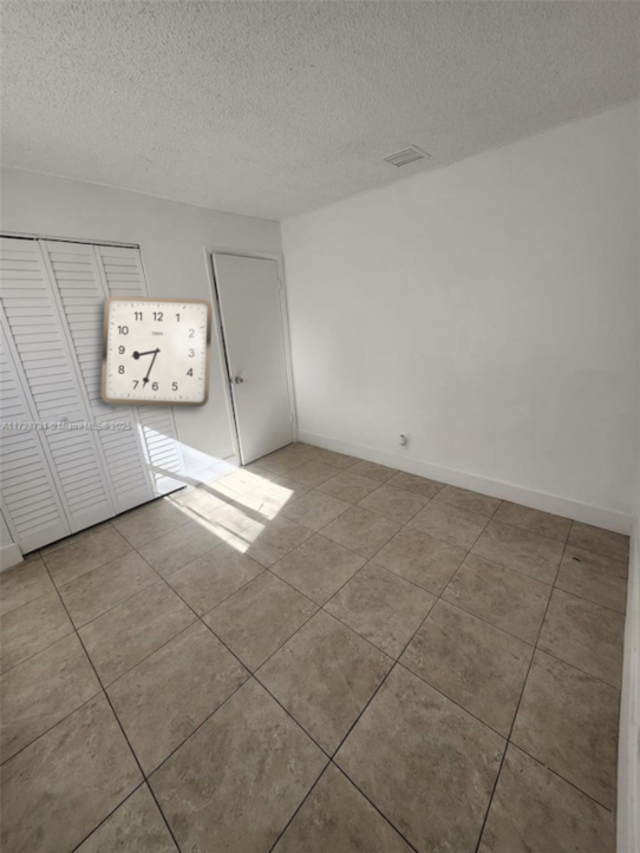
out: 8:33
